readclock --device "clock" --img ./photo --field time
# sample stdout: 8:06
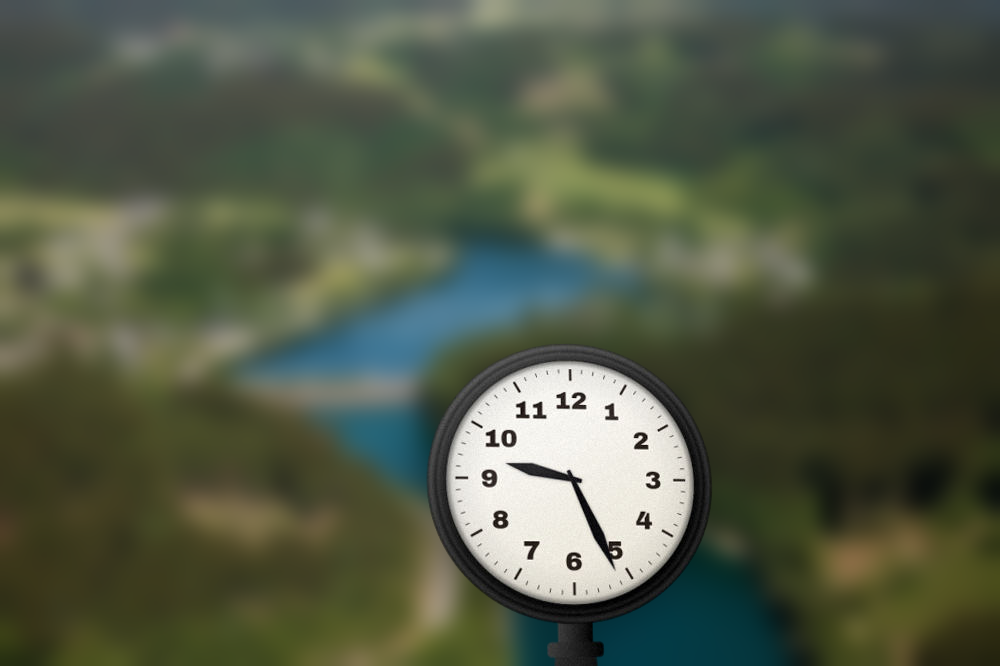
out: 9:26
